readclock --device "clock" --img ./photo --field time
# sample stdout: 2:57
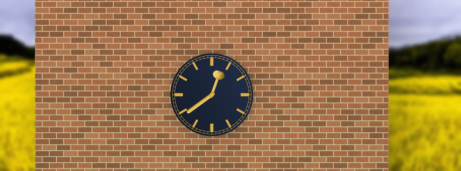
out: 12:39
